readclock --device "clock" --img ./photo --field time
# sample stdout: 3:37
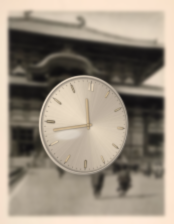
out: 11:43
